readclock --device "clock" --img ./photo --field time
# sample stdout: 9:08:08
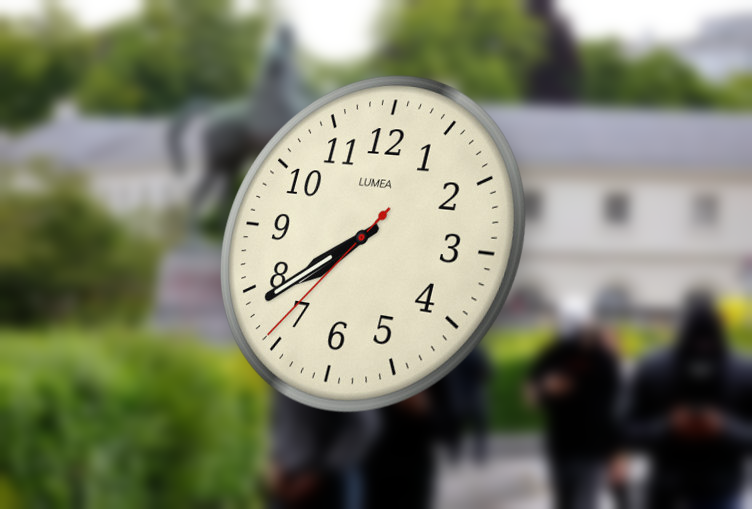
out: 7:38:36
